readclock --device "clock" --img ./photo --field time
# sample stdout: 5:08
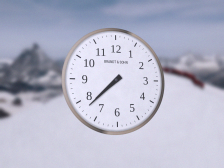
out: 7:38
